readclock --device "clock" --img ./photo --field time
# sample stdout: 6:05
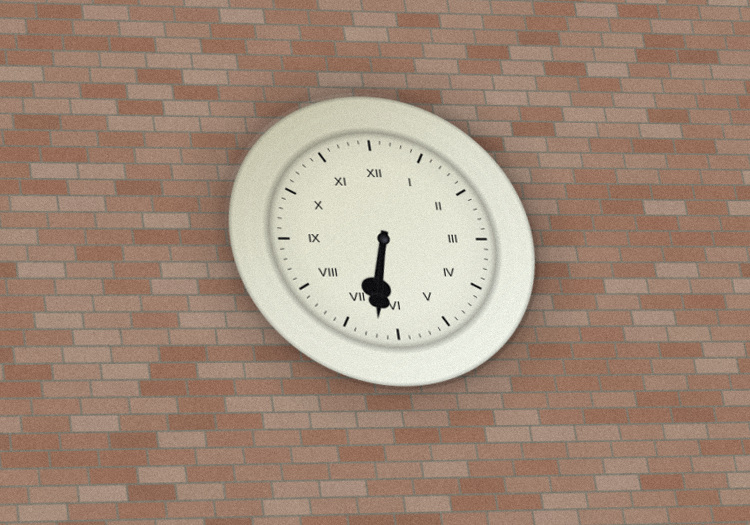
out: 6:32
